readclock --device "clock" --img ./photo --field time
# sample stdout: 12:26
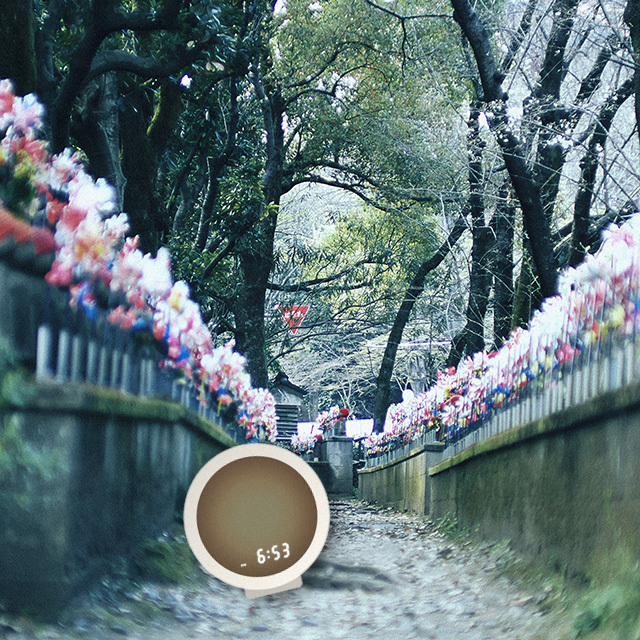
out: 6:53
